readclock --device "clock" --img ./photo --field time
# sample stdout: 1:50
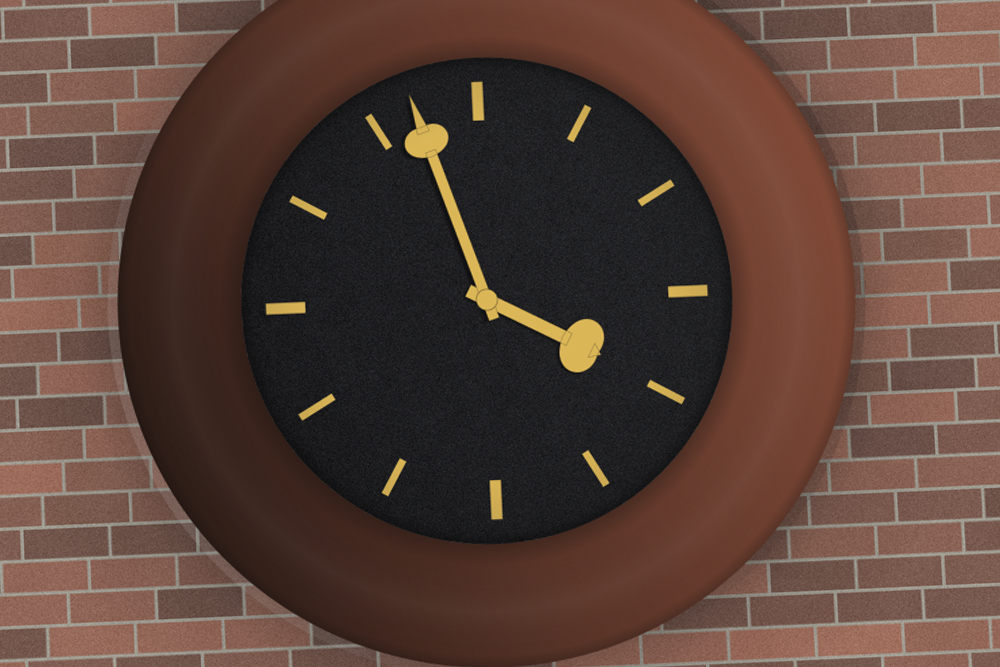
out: 3:57
